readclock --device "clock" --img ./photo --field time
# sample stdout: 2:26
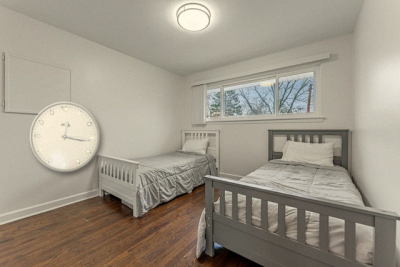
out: 12:16
